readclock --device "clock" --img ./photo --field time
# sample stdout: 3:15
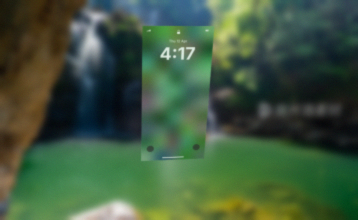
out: 4:17
